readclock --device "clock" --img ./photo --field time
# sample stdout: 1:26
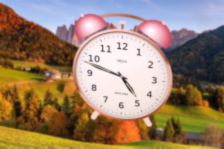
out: 4:48
